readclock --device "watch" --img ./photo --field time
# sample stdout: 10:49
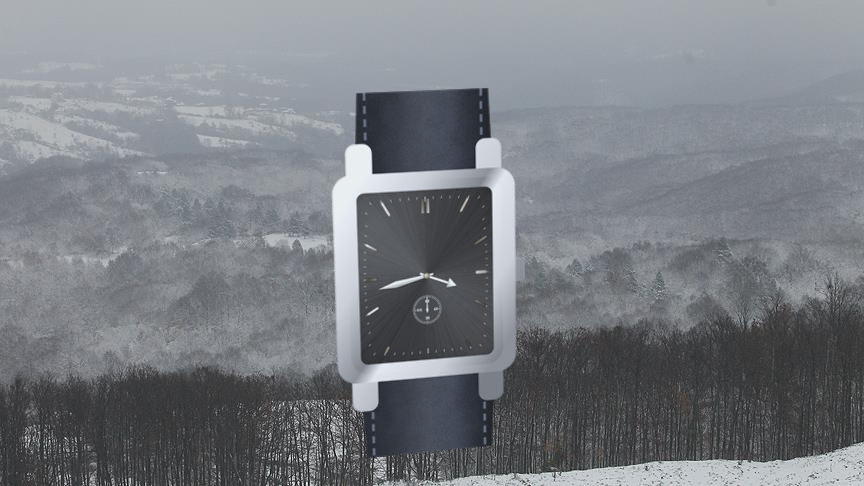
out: 3:43
